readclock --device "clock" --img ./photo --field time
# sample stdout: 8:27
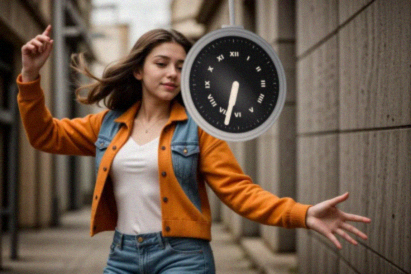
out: 6:33
